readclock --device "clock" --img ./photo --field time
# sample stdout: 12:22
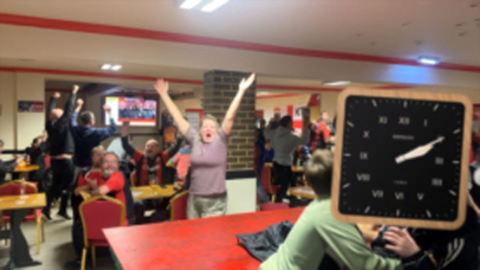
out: 2:10
